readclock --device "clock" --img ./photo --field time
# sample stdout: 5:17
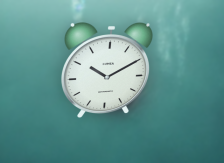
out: 10:10
